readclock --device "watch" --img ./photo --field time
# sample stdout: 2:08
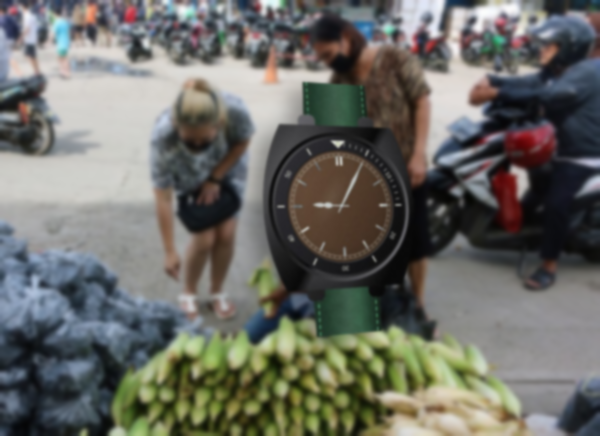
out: 9:05
